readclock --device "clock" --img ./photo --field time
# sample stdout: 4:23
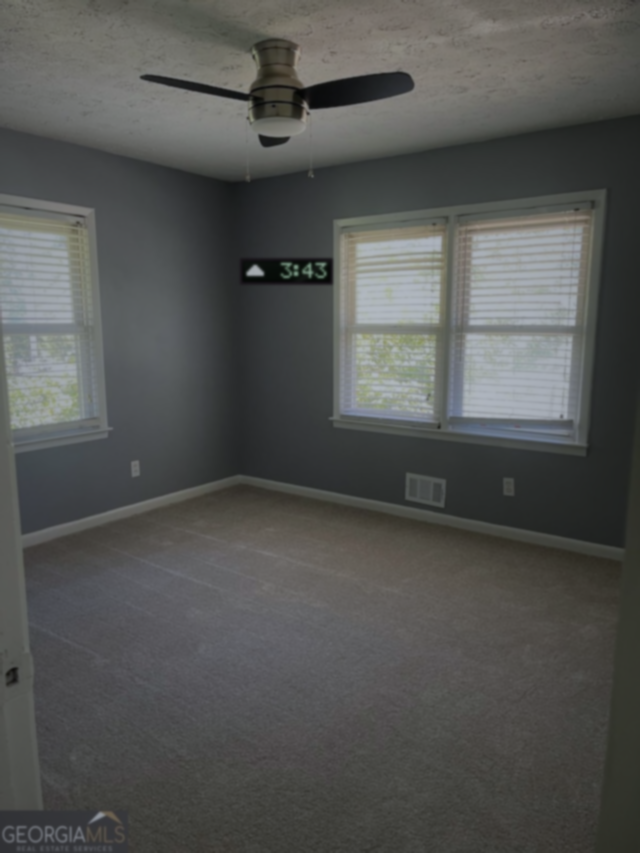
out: 3:43
